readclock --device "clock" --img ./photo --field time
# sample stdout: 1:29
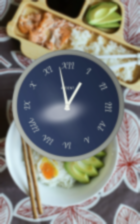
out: 12:58
